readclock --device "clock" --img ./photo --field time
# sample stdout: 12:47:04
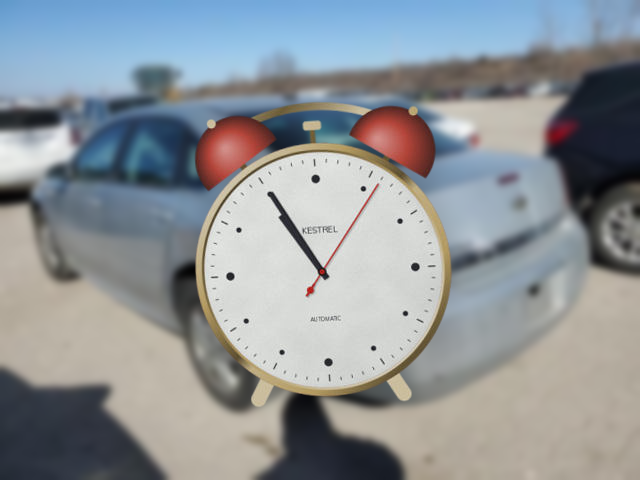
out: 10:55:06
